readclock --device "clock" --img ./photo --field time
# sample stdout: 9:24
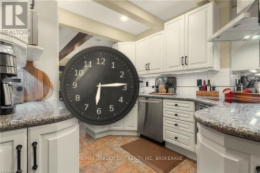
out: 6:14
